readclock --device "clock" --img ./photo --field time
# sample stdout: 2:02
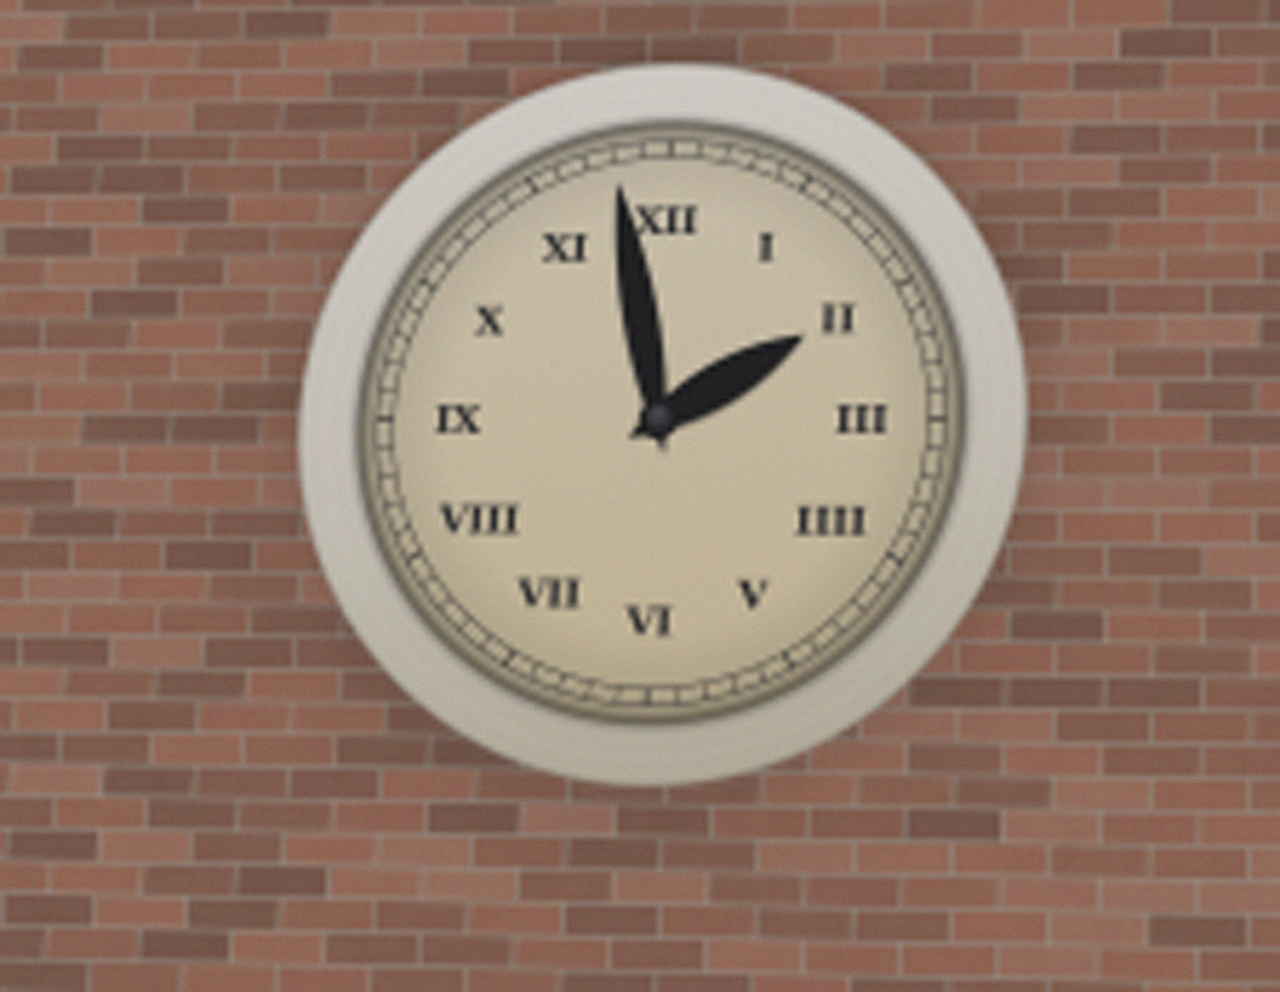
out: 1:58
